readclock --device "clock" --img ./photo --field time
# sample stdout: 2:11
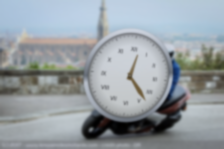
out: 12:23
